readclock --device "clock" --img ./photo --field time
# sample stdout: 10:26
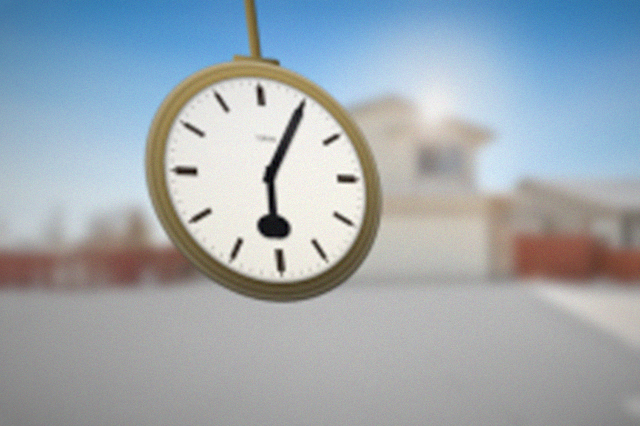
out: 6:05
